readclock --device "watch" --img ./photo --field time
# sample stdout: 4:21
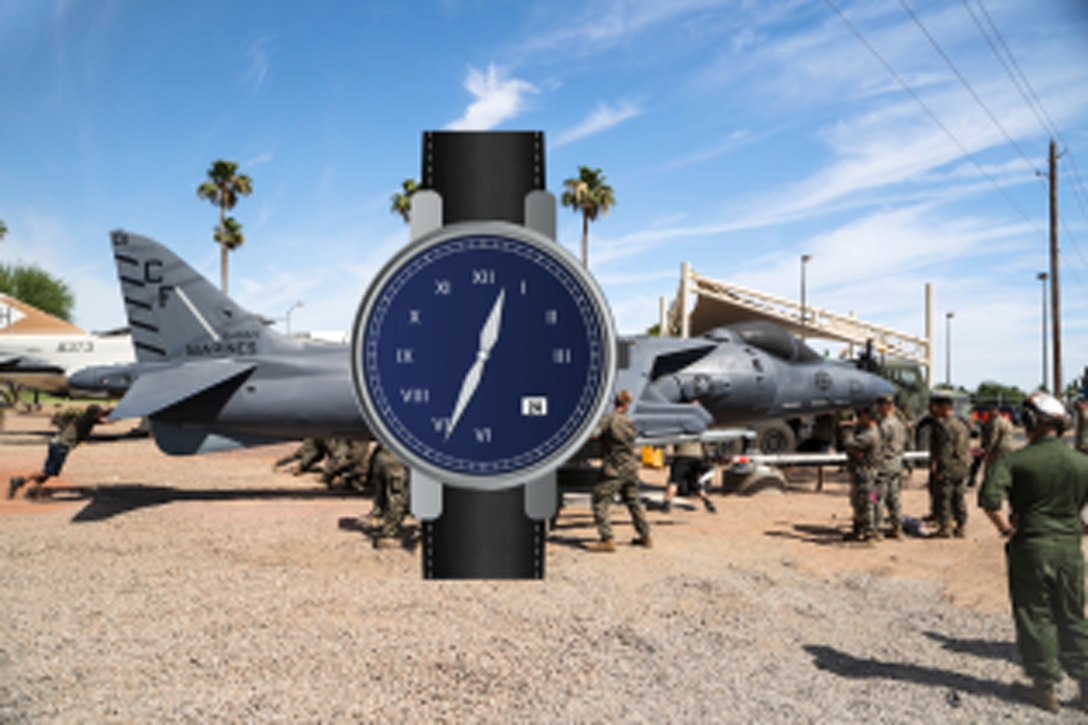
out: 12:34
